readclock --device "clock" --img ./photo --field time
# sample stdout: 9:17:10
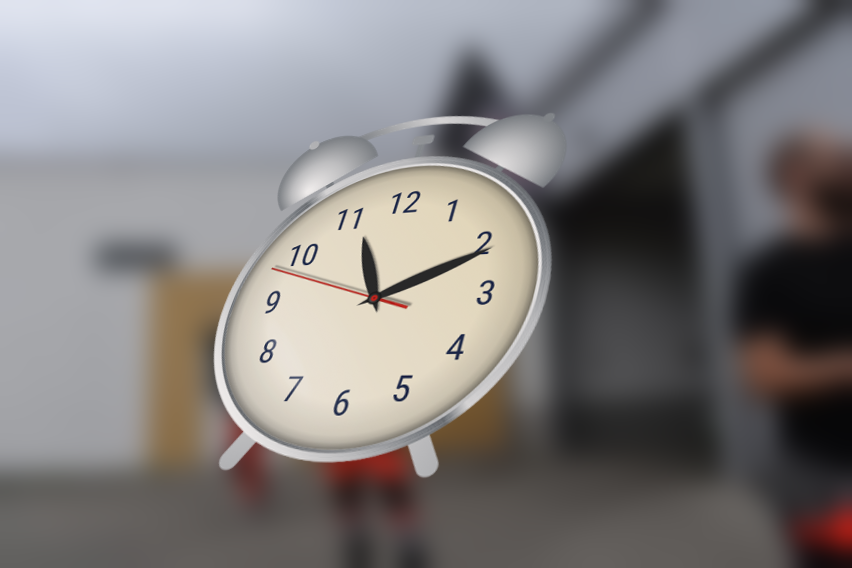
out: 11:10:48
